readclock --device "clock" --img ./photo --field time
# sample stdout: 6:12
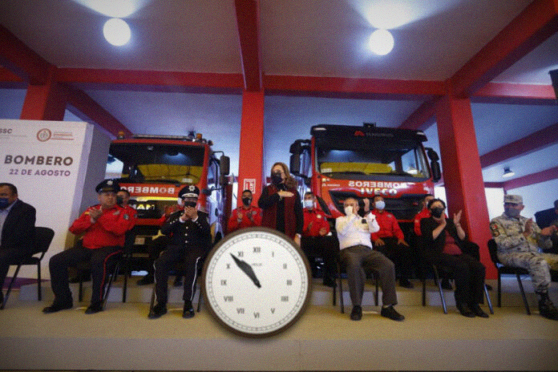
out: 10:53
